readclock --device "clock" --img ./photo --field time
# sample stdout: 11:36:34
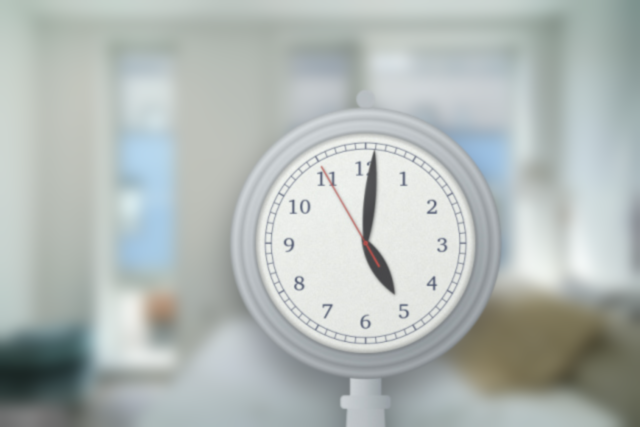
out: 5:00:55
